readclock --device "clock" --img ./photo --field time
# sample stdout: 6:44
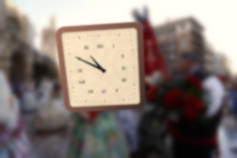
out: 10:50
